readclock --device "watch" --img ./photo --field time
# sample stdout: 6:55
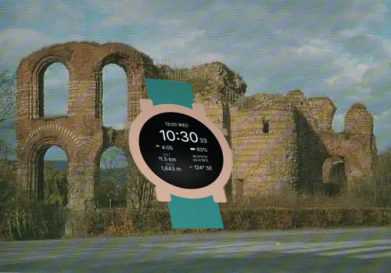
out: 10:30
